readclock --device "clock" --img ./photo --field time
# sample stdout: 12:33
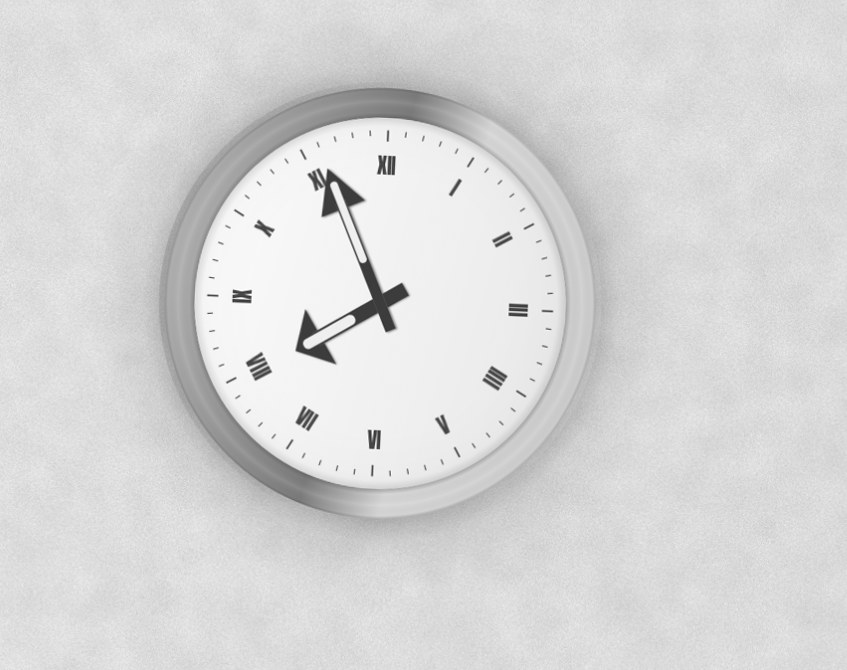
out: 7:56
